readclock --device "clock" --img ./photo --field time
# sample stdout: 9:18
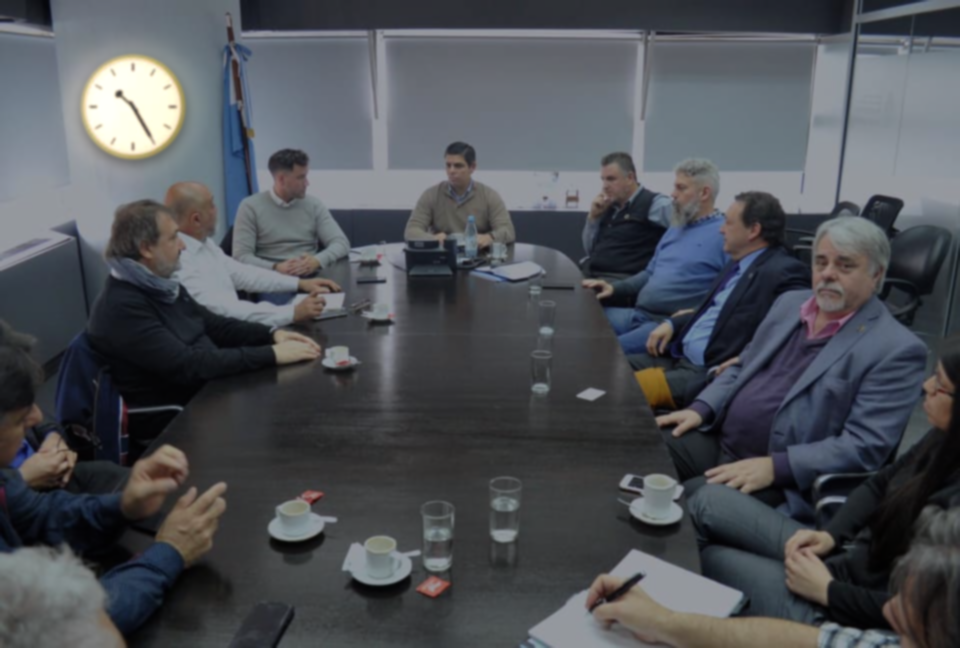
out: 10:25
